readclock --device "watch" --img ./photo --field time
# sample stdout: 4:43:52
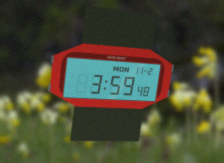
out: 3:59:48
